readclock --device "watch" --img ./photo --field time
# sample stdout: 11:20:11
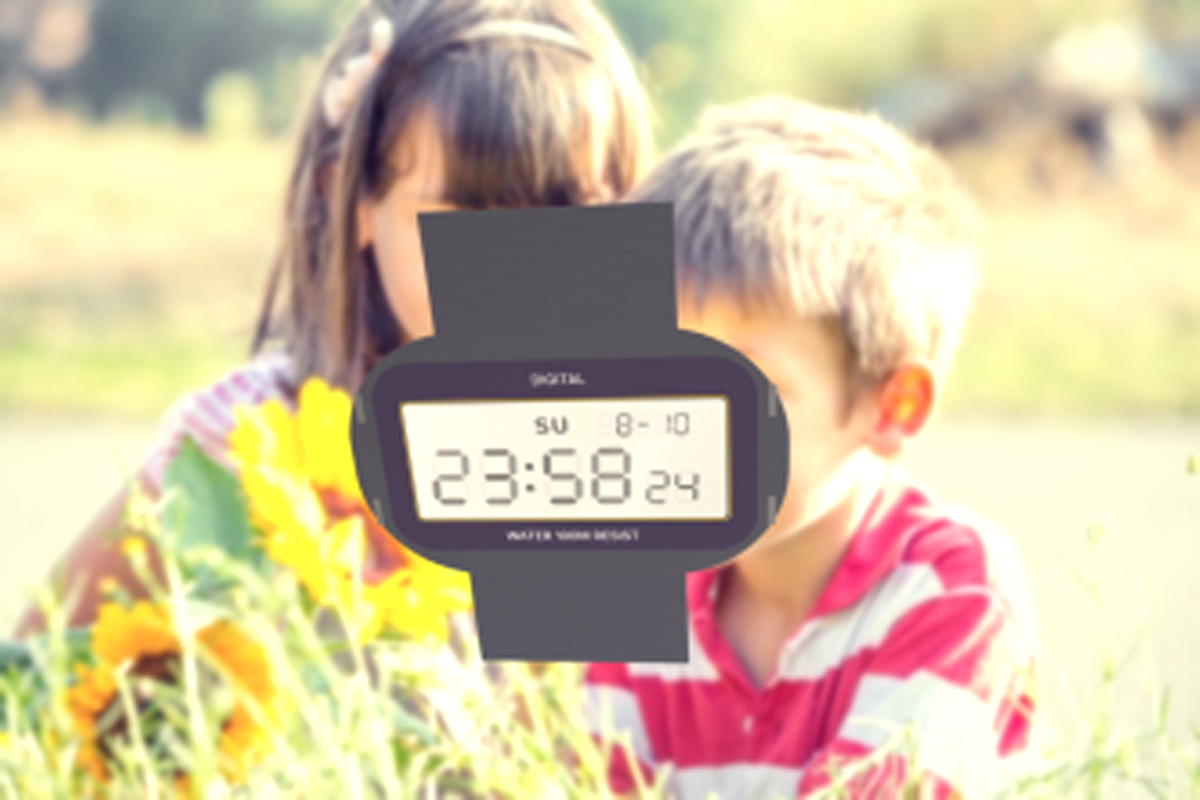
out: 23:58:24
